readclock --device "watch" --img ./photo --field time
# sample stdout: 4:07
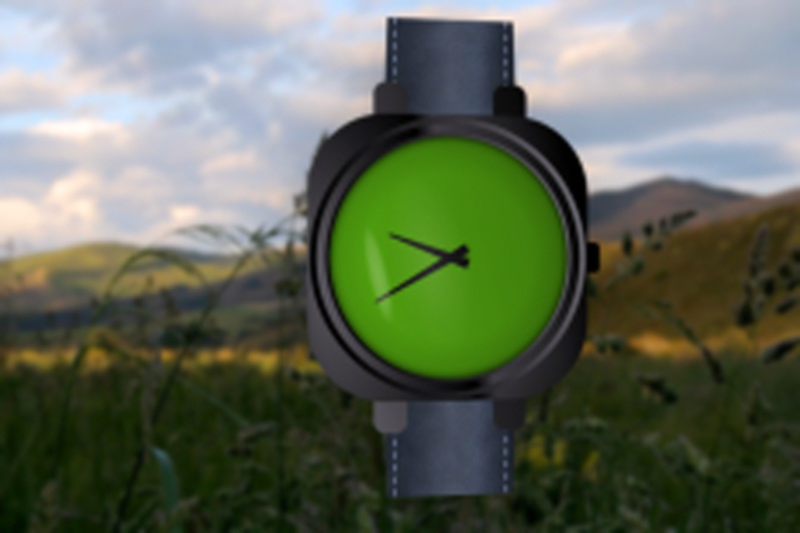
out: 9:40
